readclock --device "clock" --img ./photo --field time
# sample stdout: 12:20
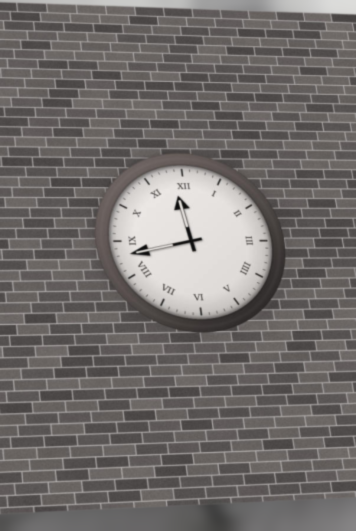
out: 11:43
